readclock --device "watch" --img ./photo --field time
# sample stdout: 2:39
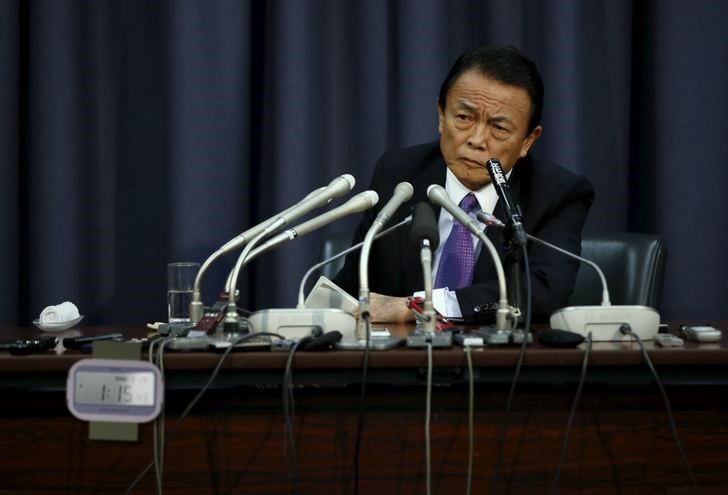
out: 1:15
